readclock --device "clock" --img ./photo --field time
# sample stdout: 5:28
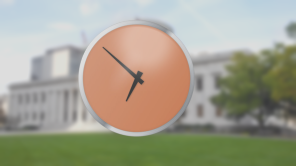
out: 6:52
